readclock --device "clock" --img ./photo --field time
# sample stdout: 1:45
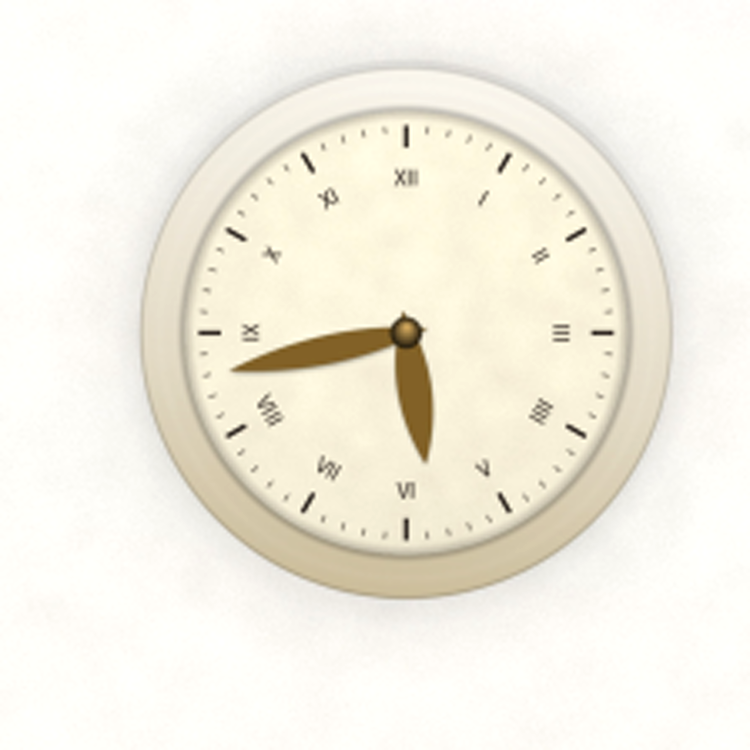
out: 5:43
